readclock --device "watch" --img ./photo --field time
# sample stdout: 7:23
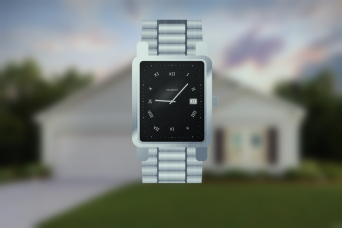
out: 9:07
